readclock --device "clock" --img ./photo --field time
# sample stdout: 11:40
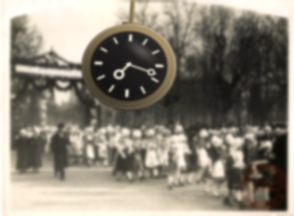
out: 7:18
